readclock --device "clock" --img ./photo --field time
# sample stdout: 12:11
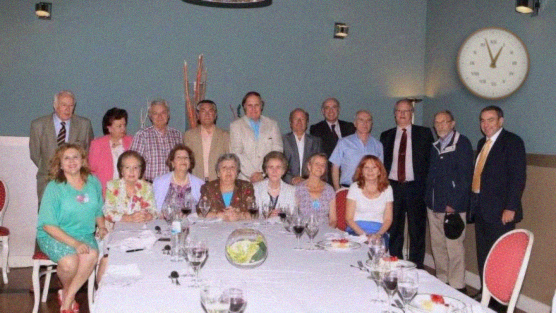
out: 12:57
